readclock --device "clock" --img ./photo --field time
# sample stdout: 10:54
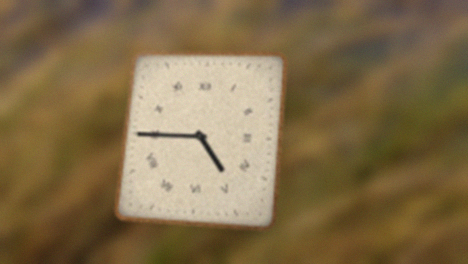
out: 4:45
